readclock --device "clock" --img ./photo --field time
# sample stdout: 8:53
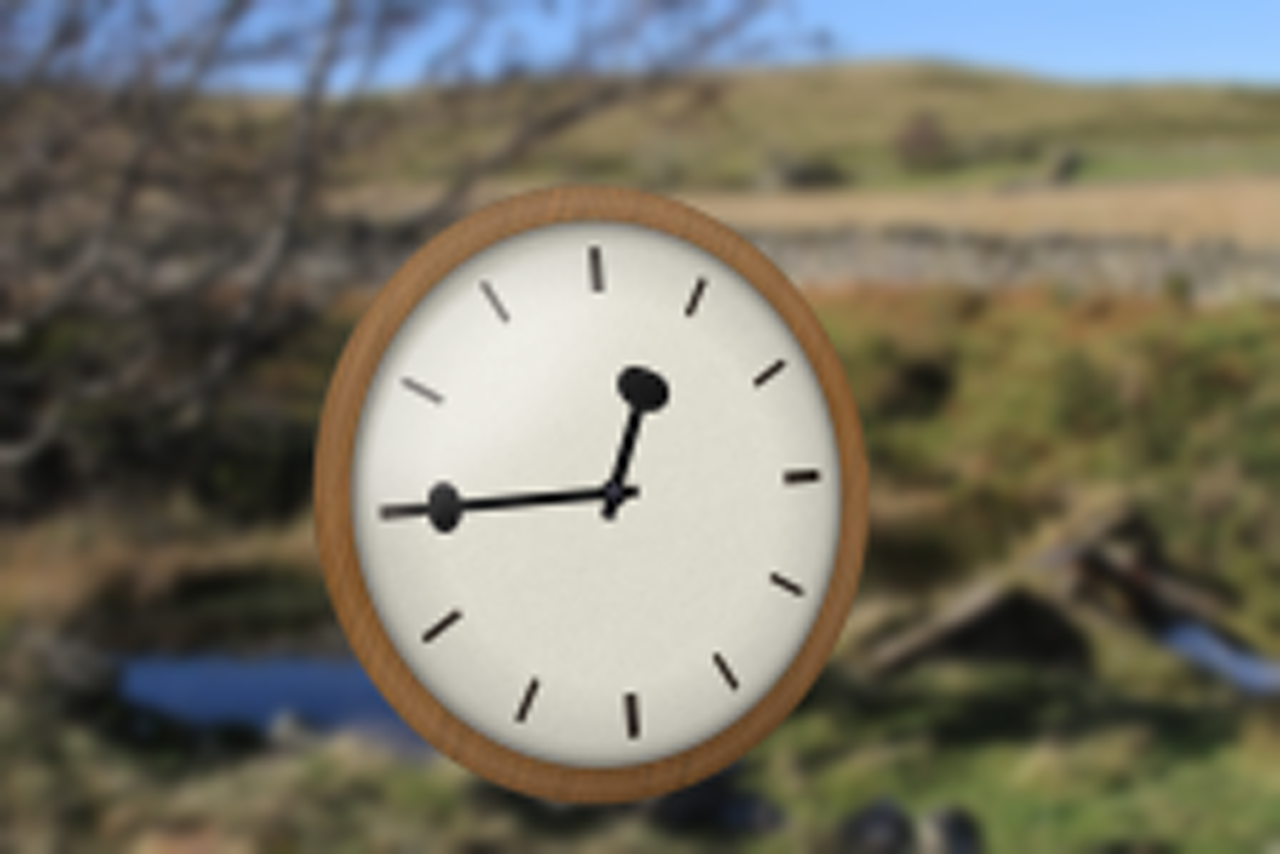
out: 12:45
